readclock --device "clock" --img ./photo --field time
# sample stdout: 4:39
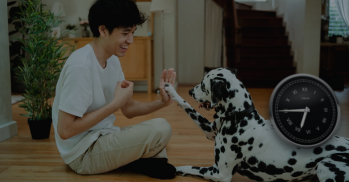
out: 6:45
